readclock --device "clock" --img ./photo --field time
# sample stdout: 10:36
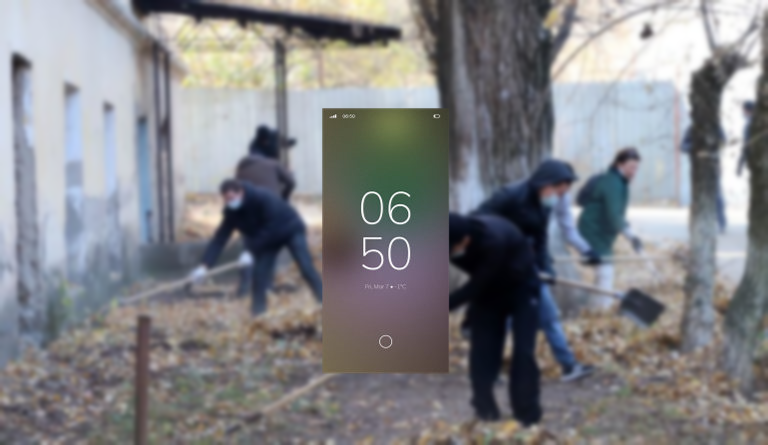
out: 6:50
